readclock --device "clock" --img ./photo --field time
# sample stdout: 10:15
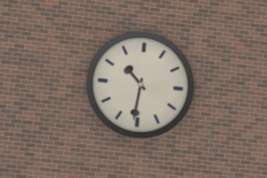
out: 10:31
